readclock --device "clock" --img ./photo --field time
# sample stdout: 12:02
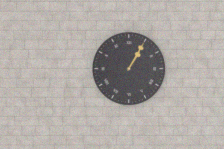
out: 1:05
